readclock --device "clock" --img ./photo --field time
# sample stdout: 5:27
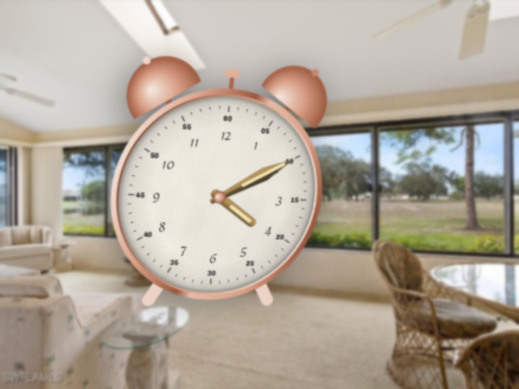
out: 4:10
